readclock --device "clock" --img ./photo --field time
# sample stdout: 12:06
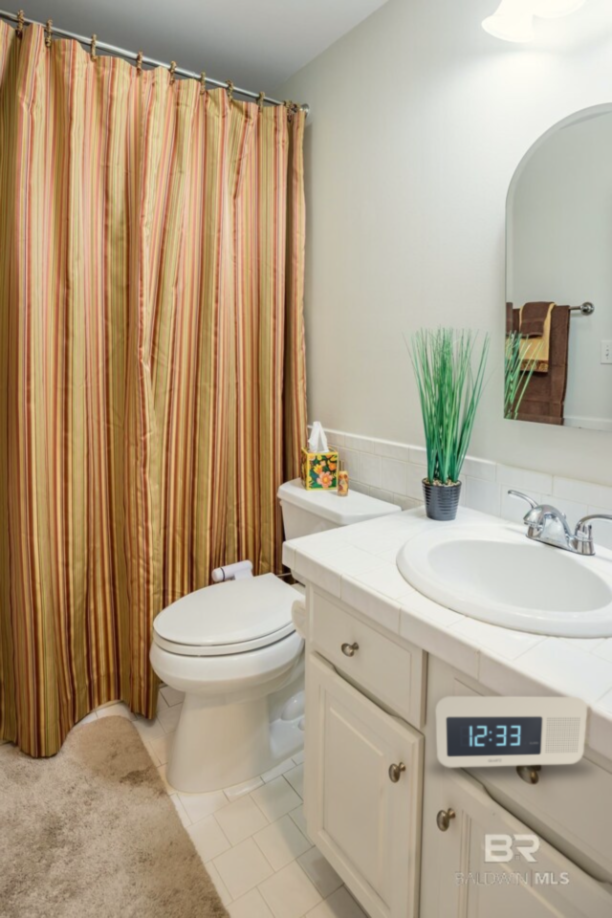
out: 12:33
